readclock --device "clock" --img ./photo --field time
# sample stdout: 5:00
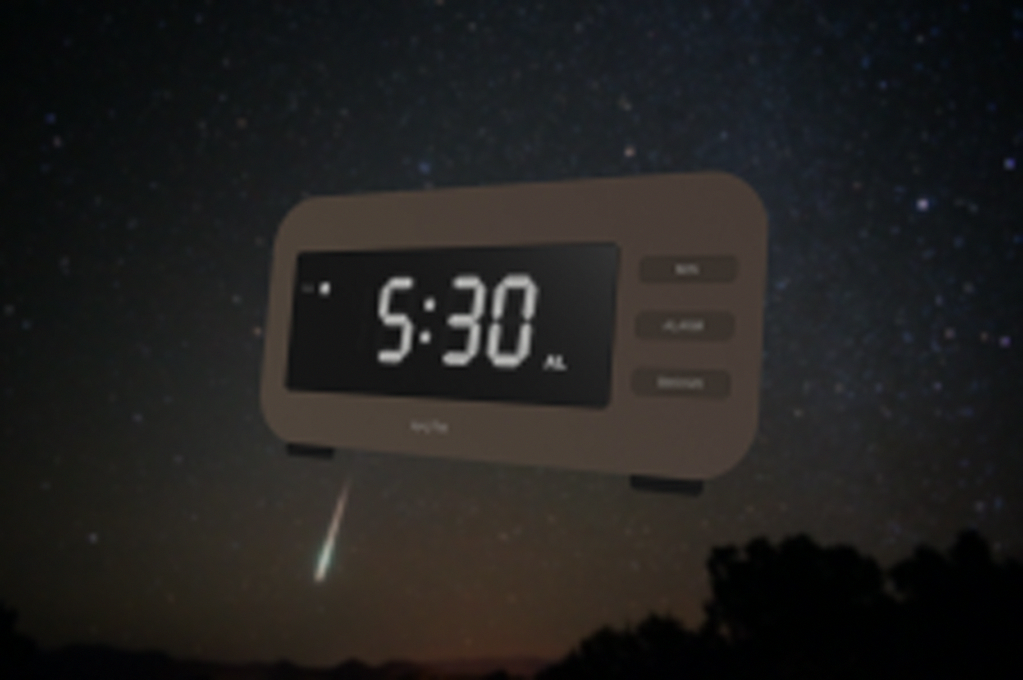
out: 5:30
